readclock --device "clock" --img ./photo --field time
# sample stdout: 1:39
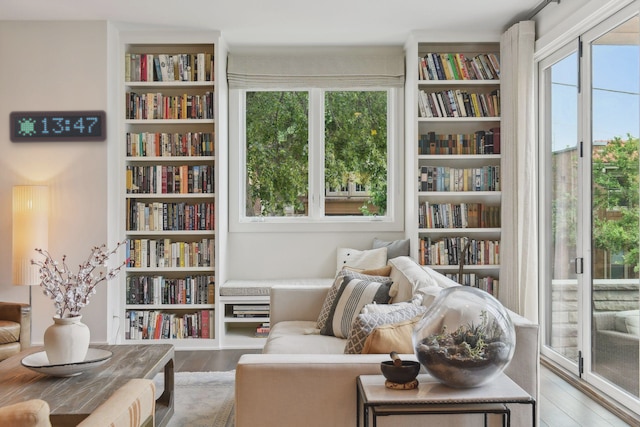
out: 13:47
